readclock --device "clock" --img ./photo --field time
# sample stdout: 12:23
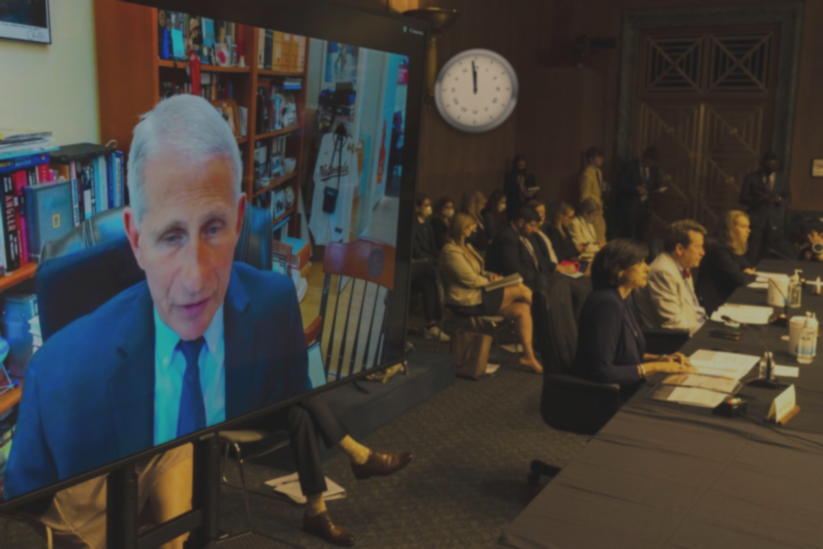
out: 11:59
